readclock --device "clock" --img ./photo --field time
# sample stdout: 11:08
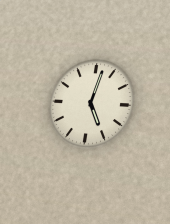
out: 5:02
